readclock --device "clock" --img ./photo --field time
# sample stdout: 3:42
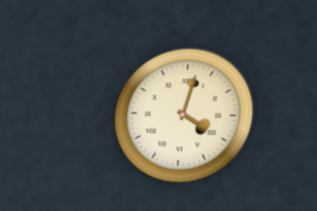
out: 4:02
